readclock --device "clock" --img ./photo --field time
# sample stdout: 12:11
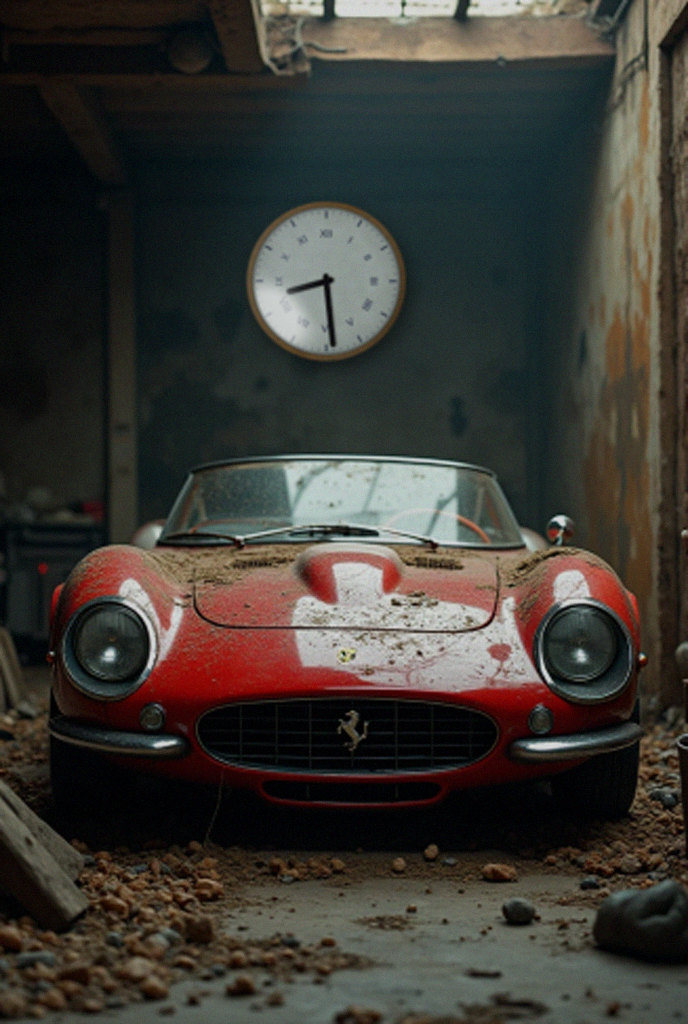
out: 8:29
